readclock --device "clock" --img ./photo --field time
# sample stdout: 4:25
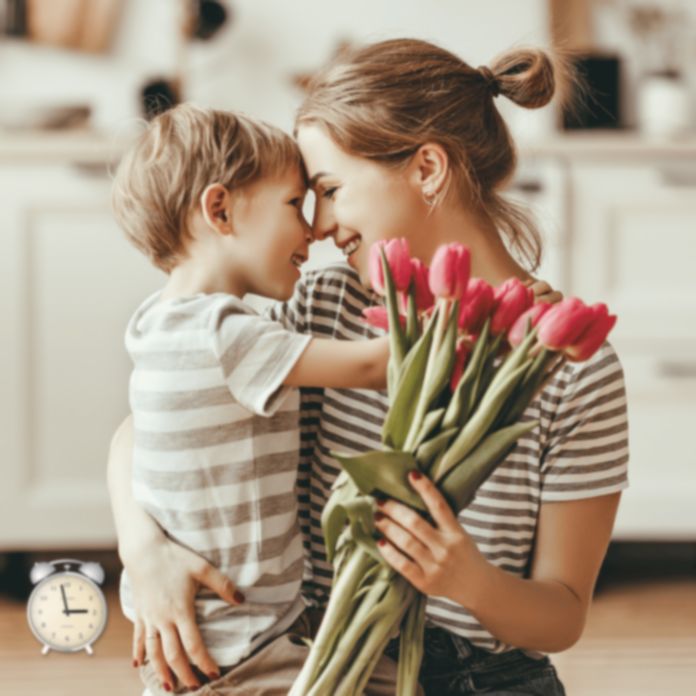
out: 2:58
